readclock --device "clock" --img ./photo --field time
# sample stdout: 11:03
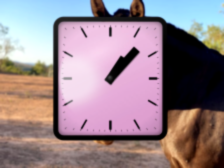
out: 1:07
